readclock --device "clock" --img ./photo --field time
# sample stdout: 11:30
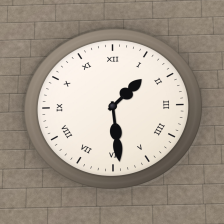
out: 1:29
